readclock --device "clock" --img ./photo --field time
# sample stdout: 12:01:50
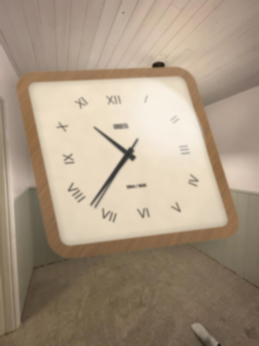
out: 10:37:37
